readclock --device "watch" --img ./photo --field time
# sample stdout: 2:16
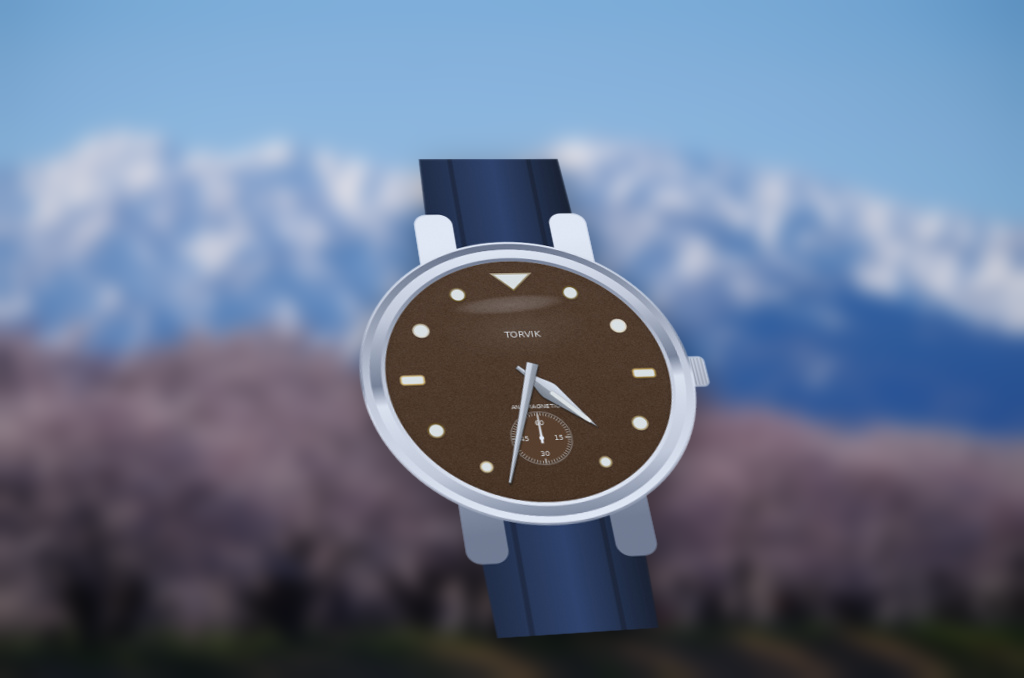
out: 4:33
